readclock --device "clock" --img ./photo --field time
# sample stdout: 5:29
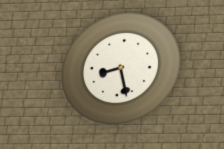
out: 8:27
